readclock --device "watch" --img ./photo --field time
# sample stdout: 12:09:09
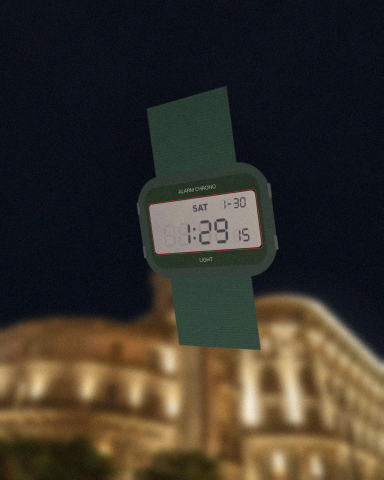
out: 1:29:15
